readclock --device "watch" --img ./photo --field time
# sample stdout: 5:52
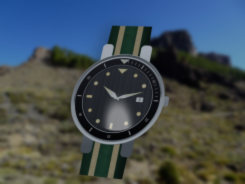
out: 10:12
